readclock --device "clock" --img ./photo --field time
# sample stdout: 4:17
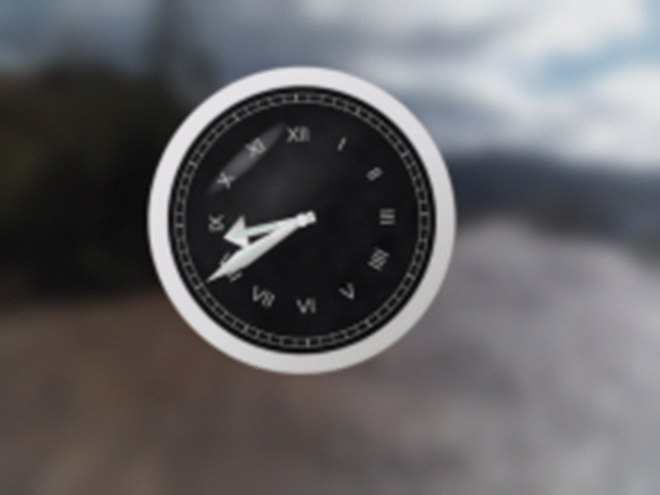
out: 8:40
